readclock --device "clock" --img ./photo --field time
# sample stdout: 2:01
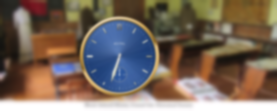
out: 6:33
